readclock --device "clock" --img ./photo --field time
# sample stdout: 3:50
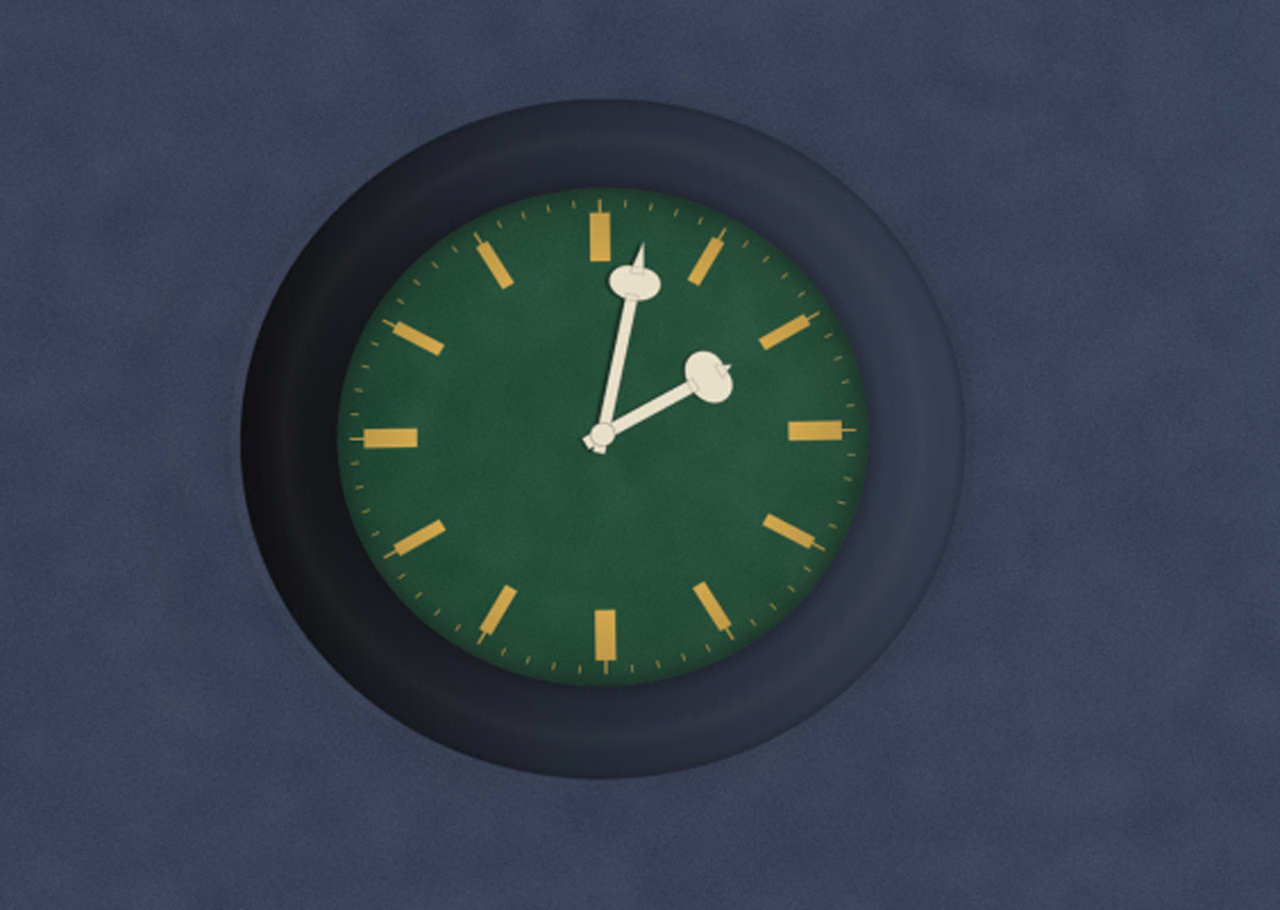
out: 2:02
